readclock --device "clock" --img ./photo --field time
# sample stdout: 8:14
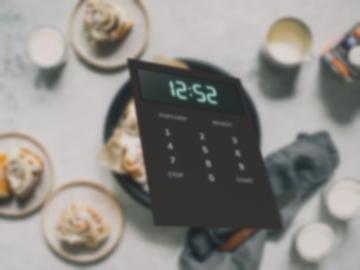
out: 12:52
